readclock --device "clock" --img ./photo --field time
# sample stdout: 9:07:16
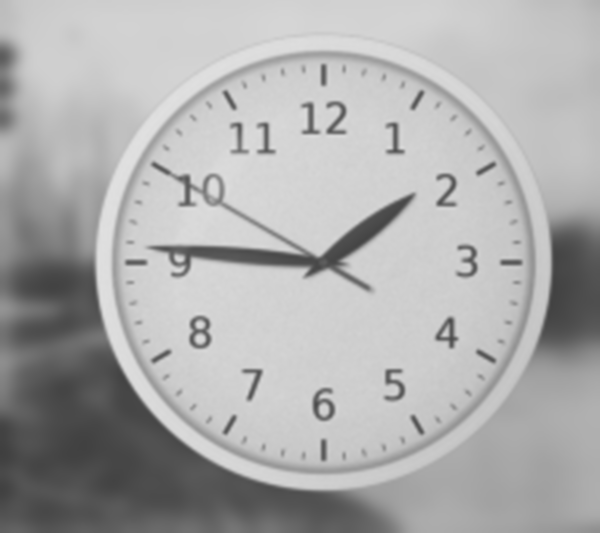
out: 1:45:50
